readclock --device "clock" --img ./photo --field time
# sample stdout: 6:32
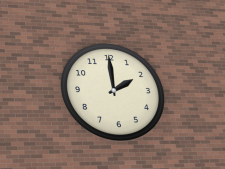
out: 2:00
